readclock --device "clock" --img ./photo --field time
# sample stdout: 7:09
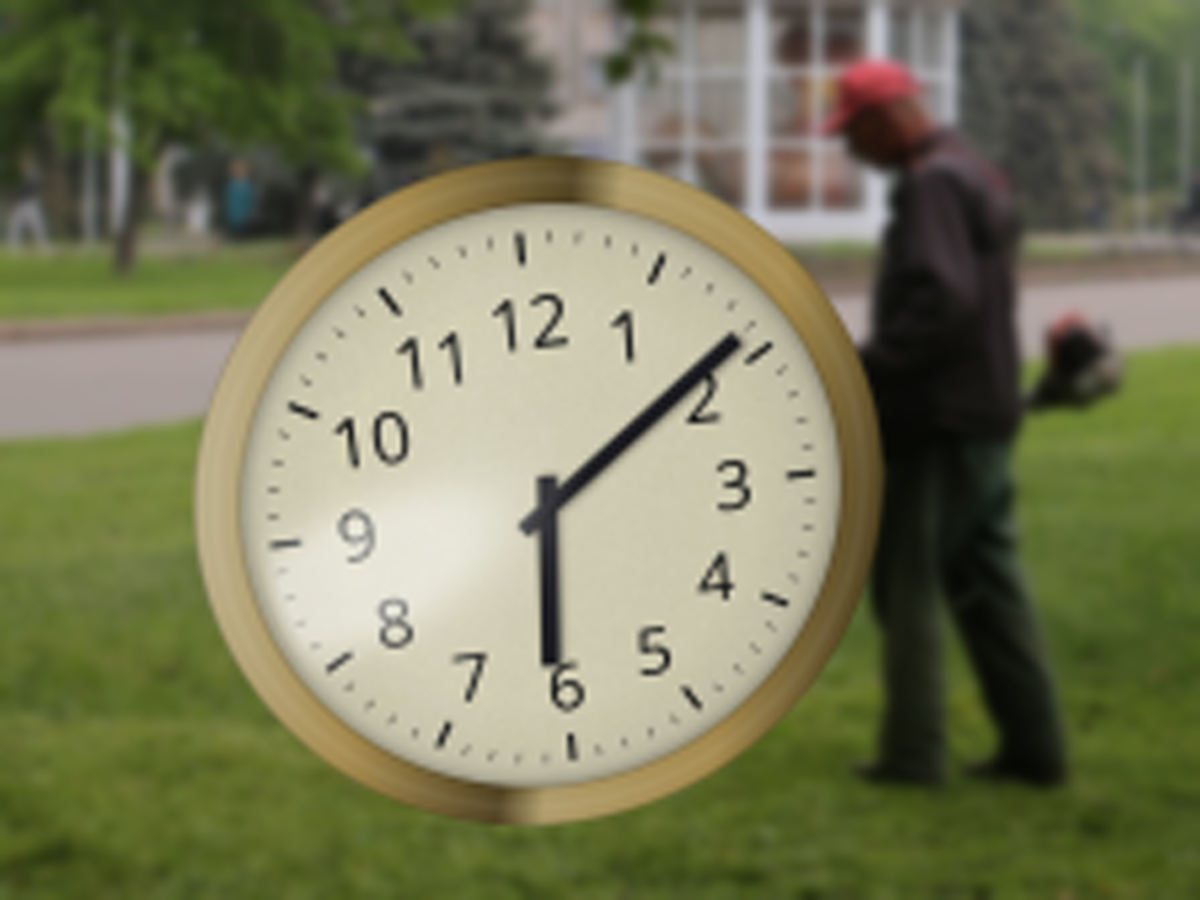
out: 6:09
